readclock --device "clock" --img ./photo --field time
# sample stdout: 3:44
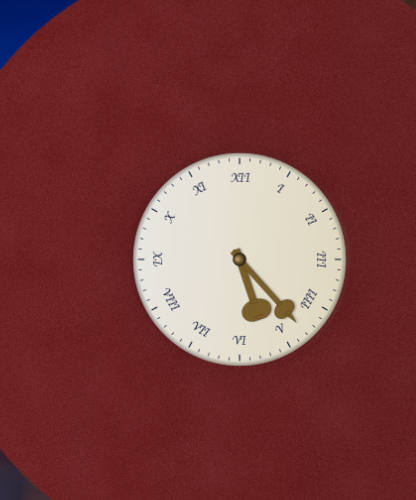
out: 5:23
